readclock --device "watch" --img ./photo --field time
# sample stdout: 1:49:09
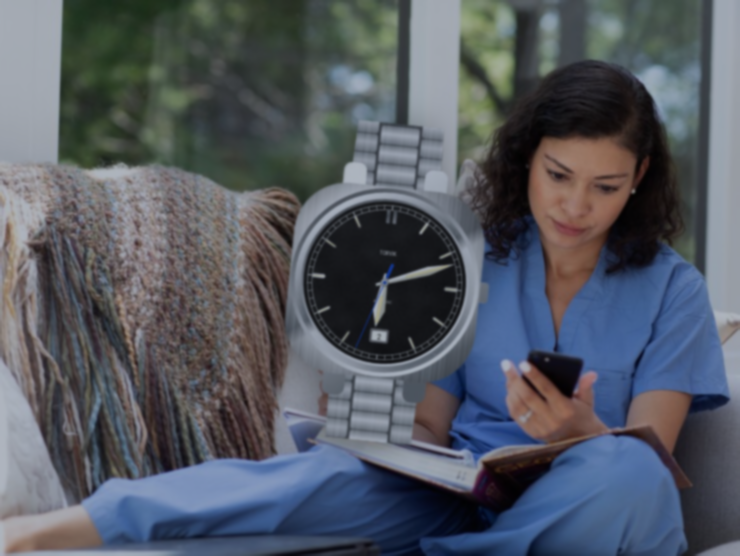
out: 6:11:33
